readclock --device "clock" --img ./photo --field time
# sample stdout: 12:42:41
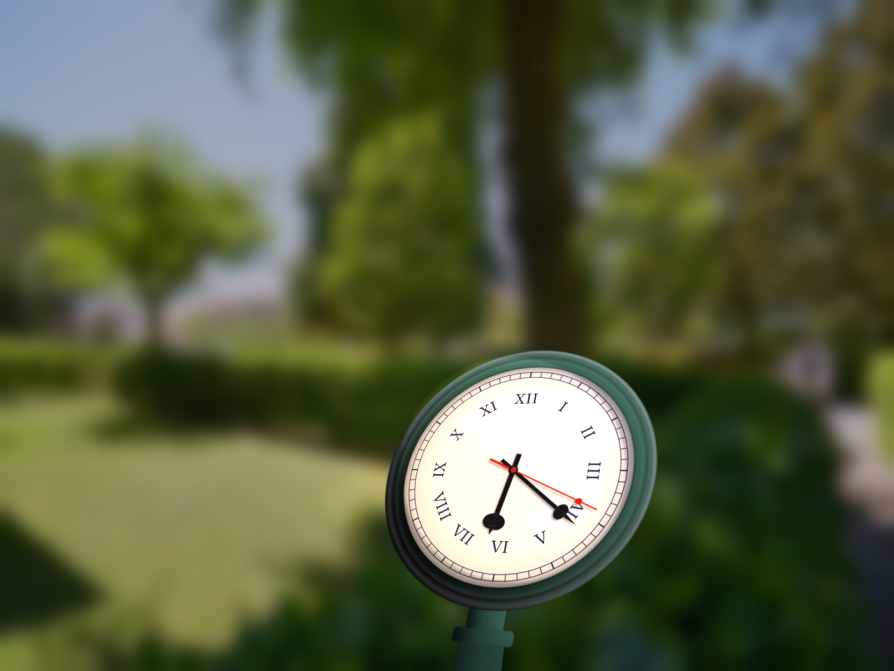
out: 6:21:19
